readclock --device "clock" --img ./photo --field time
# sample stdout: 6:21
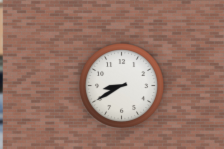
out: 8:40
